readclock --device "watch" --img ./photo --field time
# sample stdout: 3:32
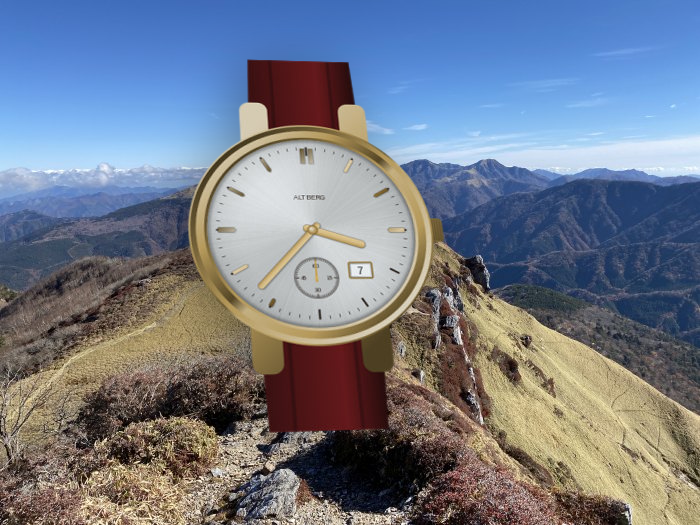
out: 3:37
